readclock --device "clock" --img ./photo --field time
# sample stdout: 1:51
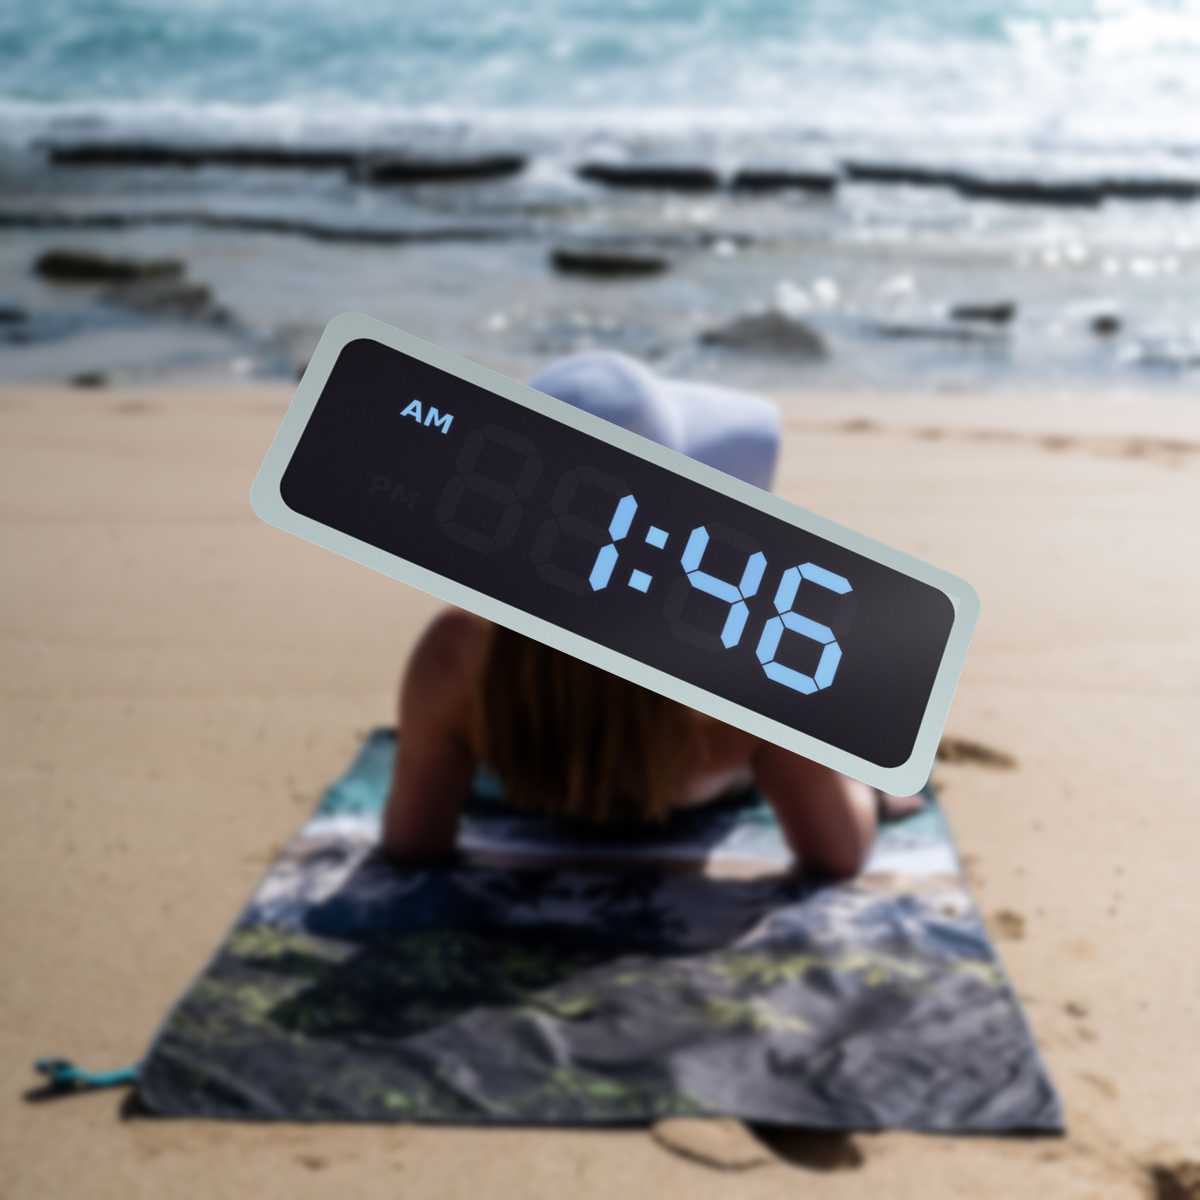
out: 1:46
